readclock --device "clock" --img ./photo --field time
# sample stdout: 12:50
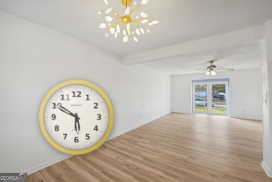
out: 5:50
